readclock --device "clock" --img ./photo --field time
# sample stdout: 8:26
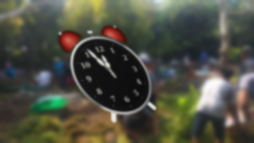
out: 11:56
